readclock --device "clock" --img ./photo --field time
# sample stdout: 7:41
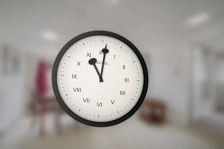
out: 11:01
